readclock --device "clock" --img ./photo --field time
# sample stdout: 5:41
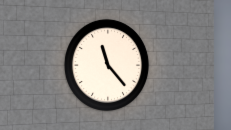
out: 11:23
